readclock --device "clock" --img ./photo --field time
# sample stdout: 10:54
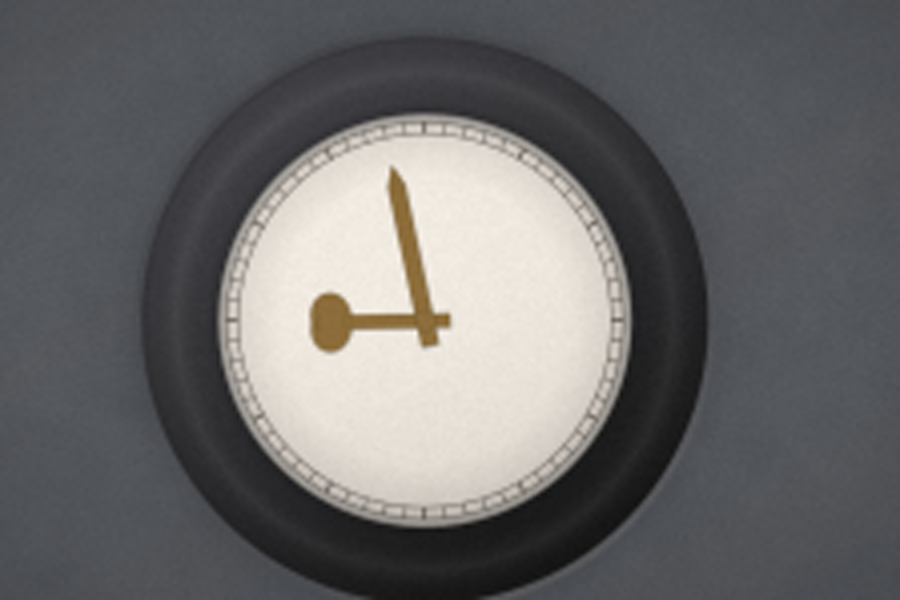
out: 8:58
